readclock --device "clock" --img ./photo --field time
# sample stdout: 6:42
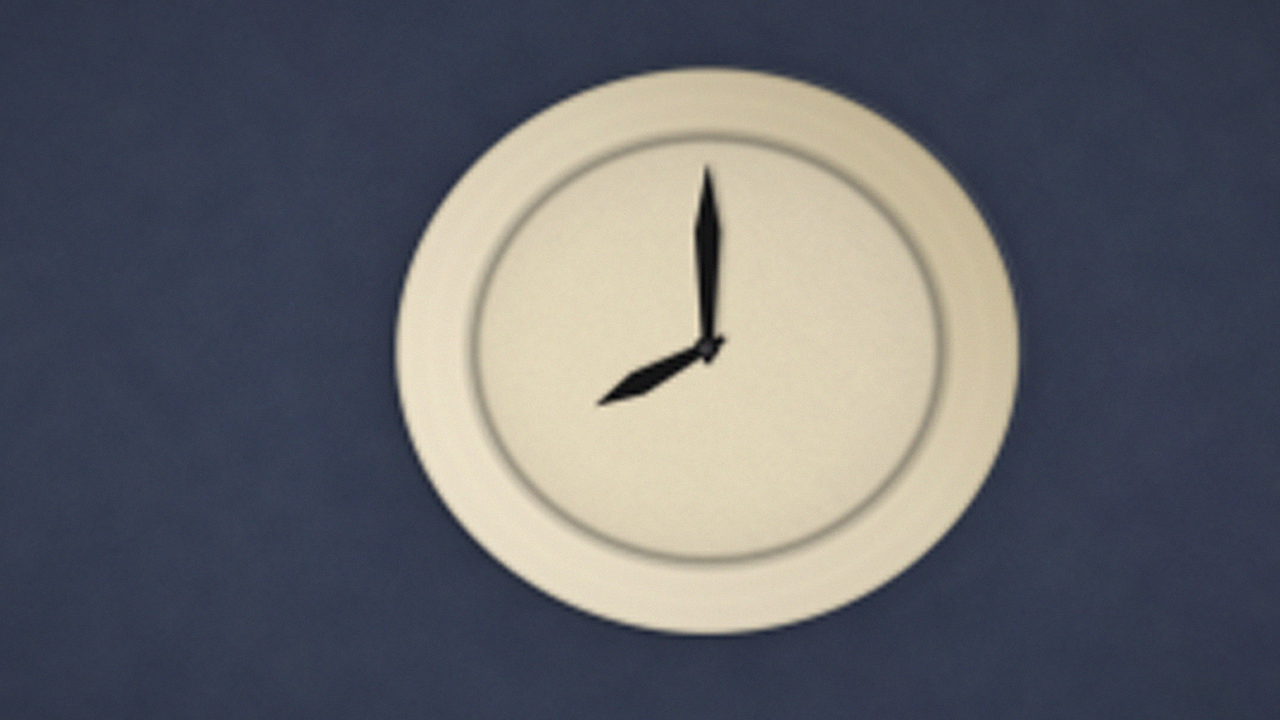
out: 8:00
